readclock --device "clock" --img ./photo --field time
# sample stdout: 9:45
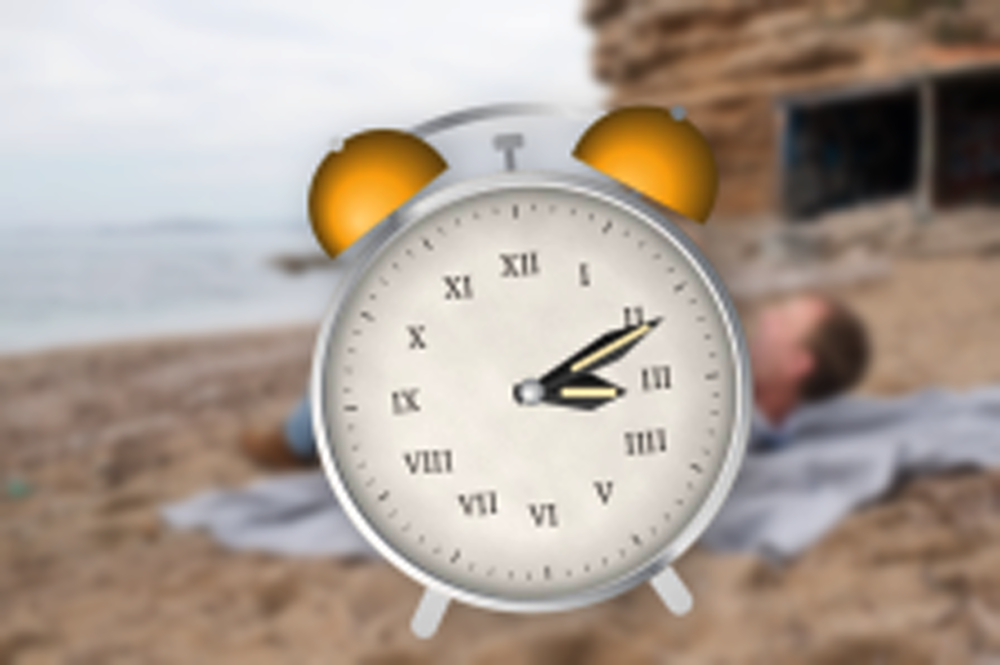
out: 3:11
